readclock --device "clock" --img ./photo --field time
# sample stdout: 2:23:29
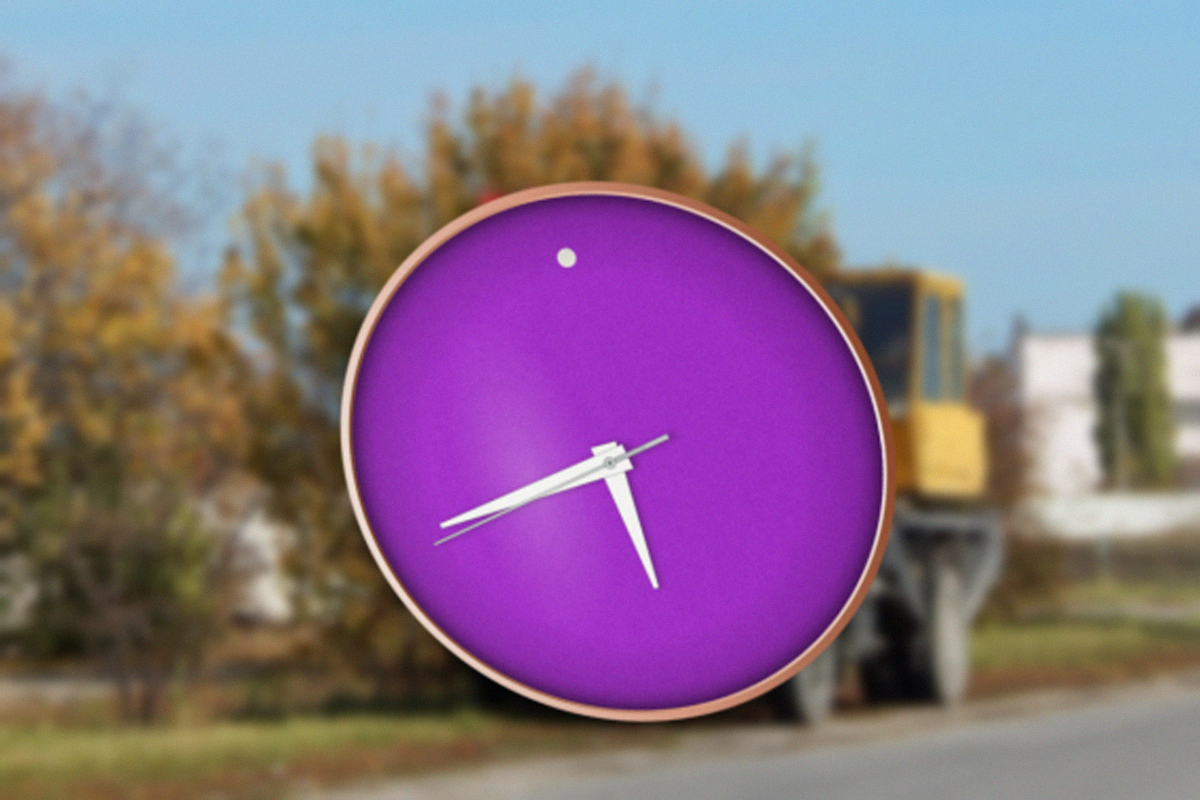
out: 5:42:42
